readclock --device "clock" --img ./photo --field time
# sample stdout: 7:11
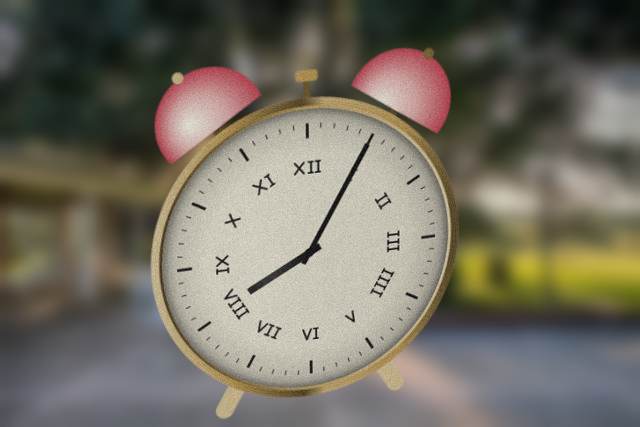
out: 8:05
